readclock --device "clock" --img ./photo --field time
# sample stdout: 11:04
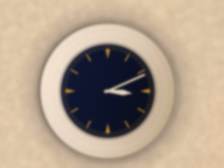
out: 3:11
